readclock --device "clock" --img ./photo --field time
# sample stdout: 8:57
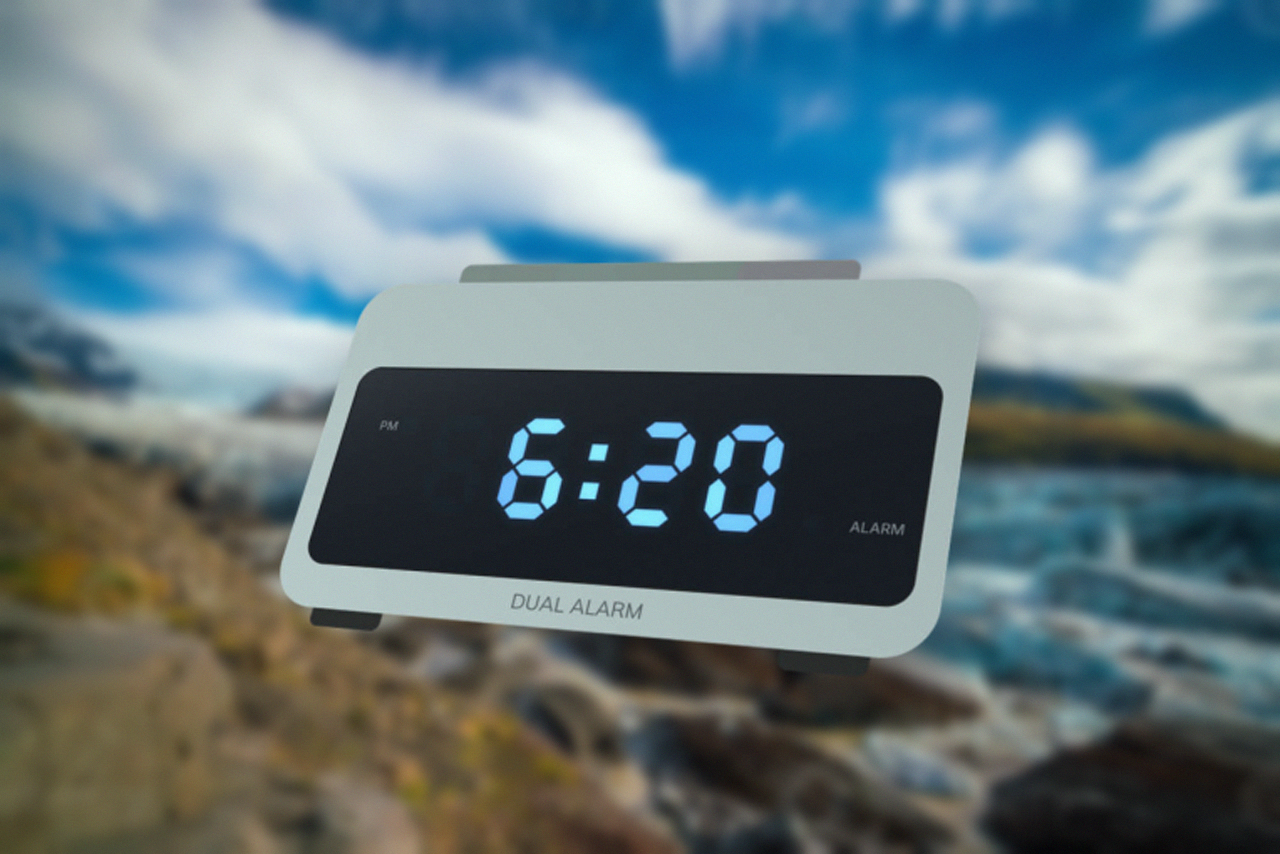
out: 6:20
